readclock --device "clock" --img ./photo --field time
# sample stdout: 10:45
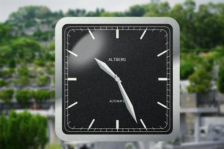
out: 10:26
